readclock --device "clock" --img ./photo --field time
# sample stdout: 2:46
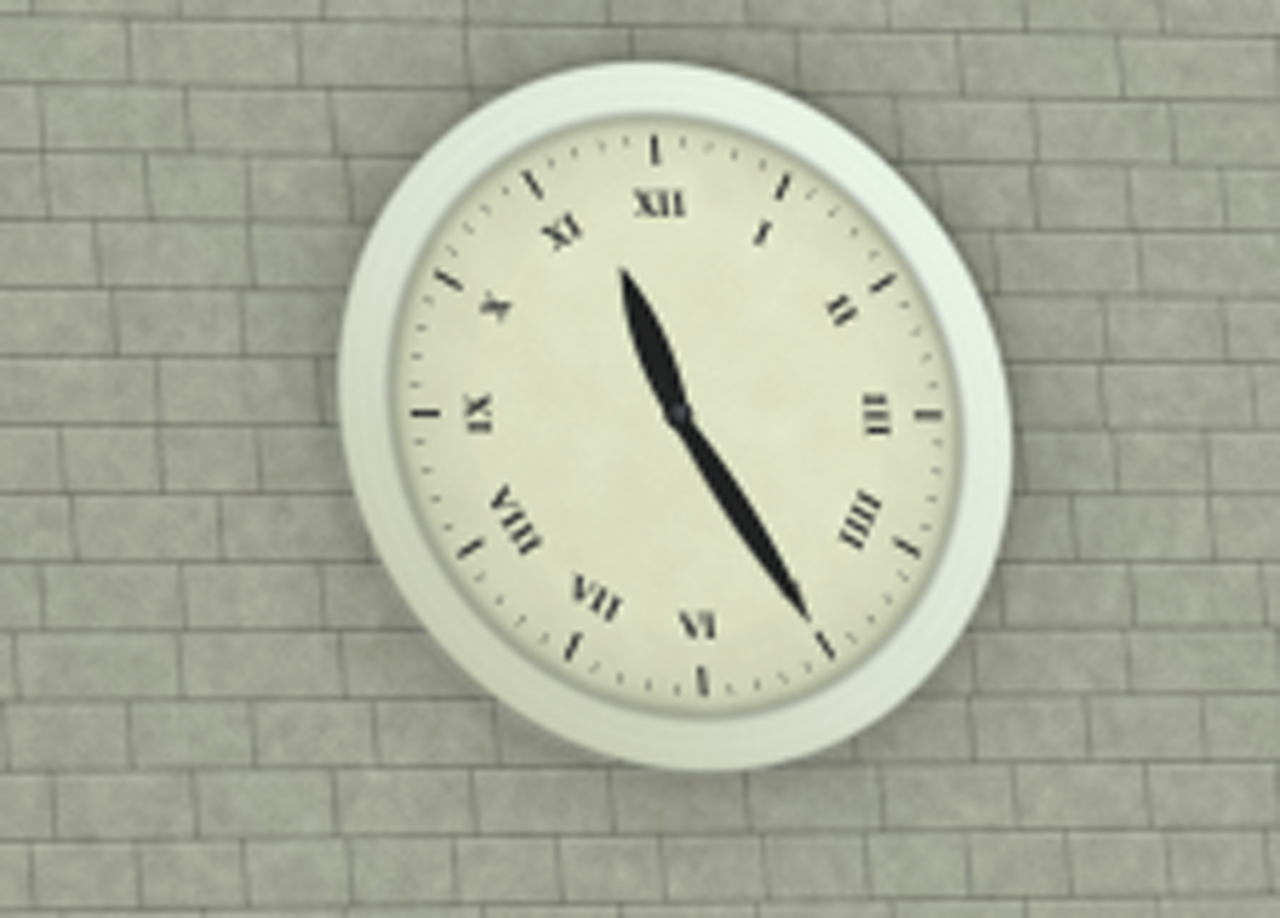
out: 11:25
